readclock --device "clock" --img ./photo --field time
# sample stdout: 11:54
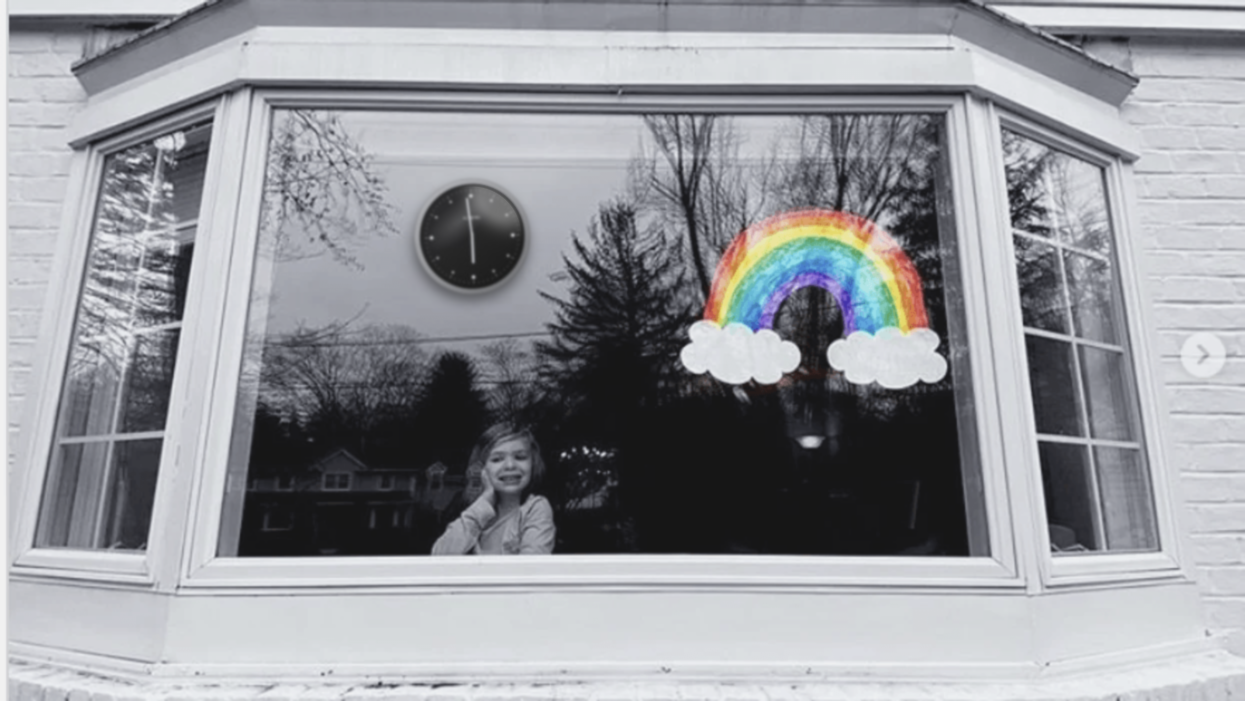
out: 5:59
